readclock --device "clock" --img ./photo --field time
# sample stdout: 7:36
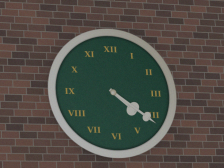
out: 4:21
